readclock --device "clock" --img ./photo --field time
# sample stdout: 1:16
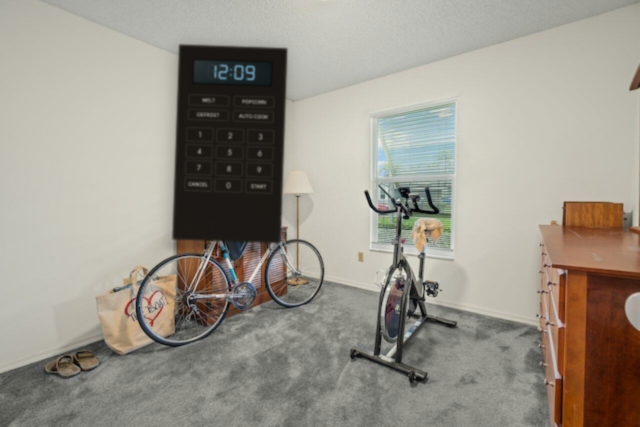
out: 12:09
